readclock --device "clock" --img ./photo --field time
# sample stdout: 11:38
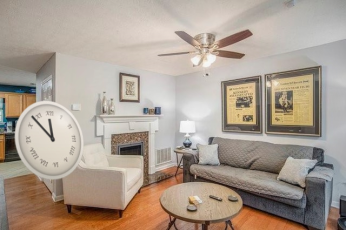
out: 11:53
